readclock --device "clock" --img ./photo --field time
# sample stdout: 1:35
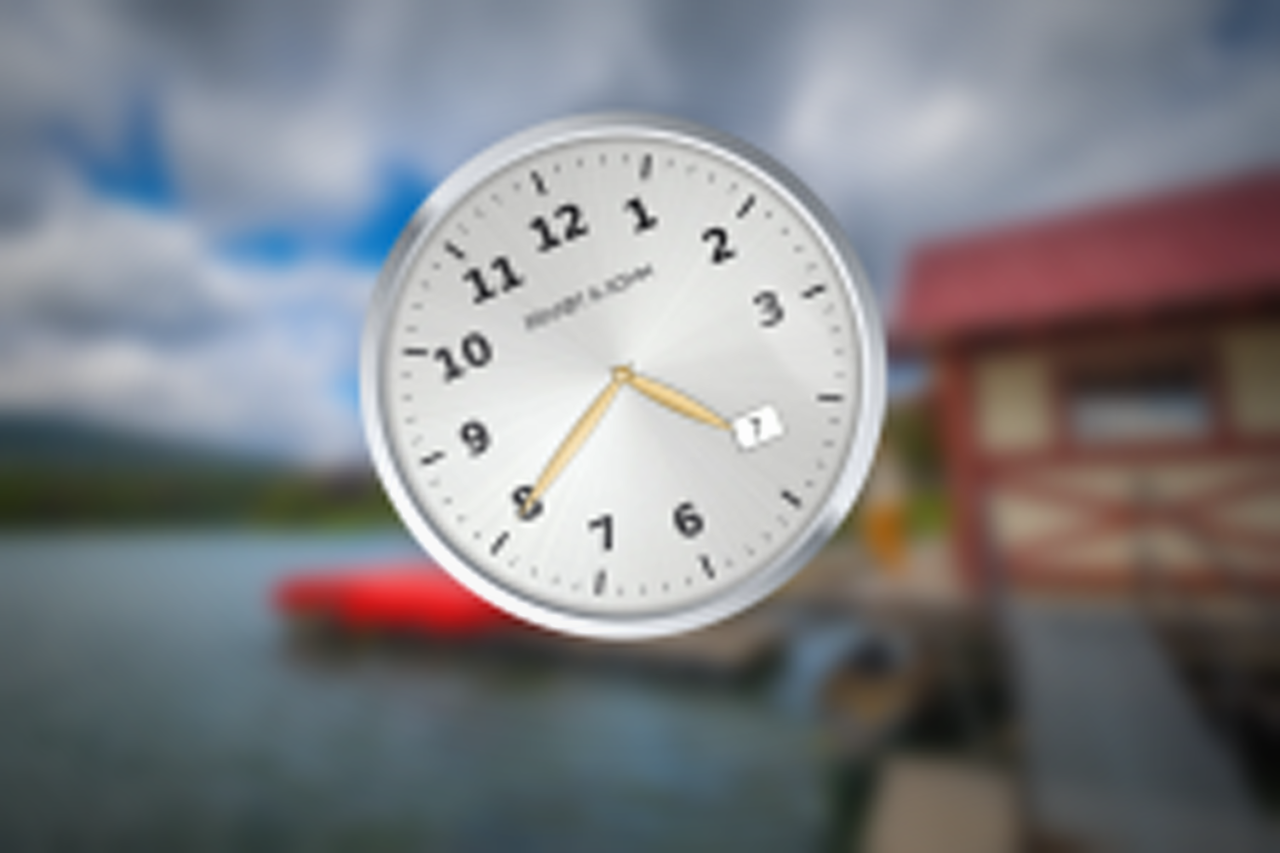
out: 4:40
